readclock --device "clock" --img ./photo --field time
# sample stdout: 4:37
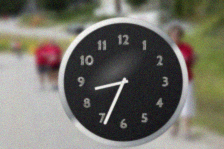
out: 8:34
